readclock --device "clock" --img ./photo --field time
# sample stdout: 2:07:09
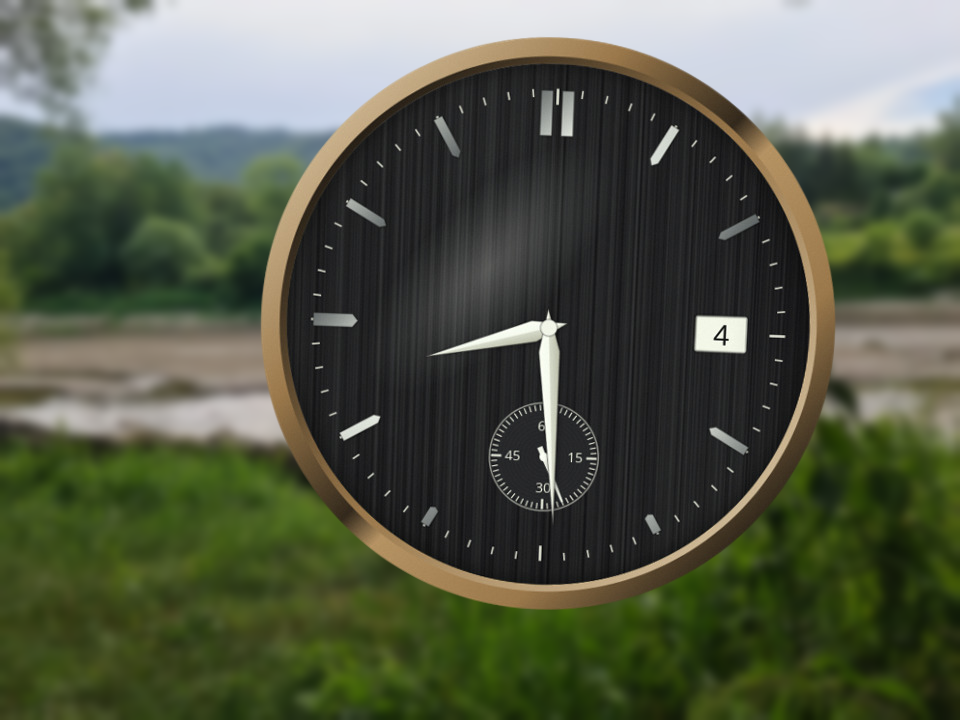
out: 8:29:26
